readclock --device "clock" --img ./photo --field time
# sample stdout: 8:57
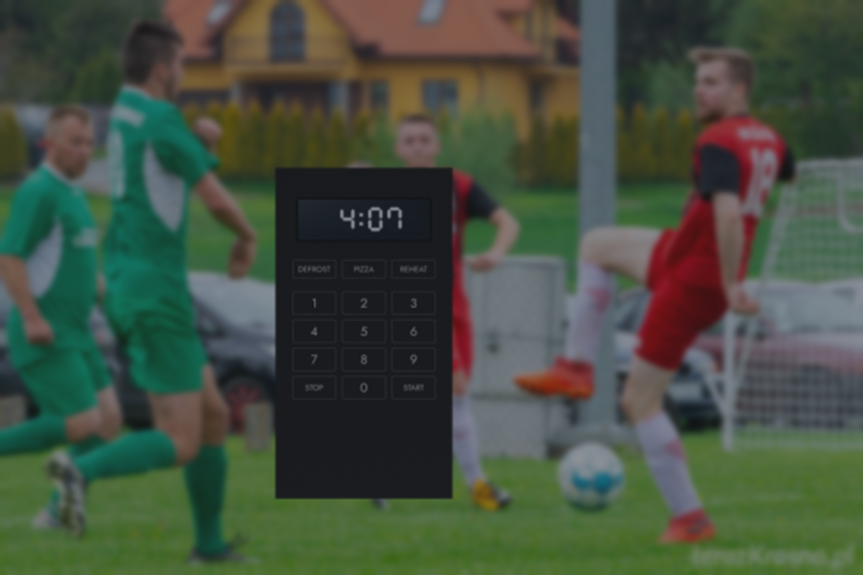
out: 4:07
